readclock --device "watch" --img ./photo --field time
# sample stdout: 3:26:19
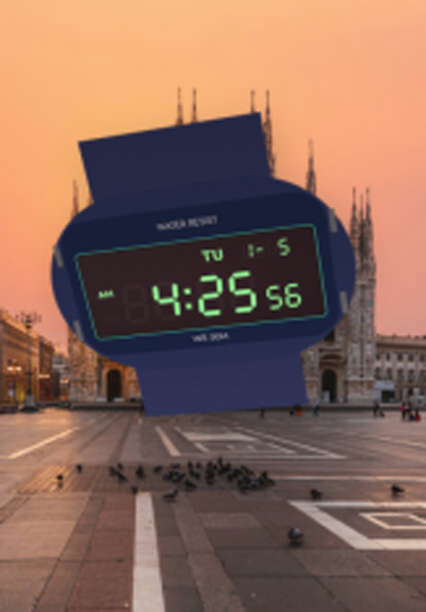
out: 4:25:56
